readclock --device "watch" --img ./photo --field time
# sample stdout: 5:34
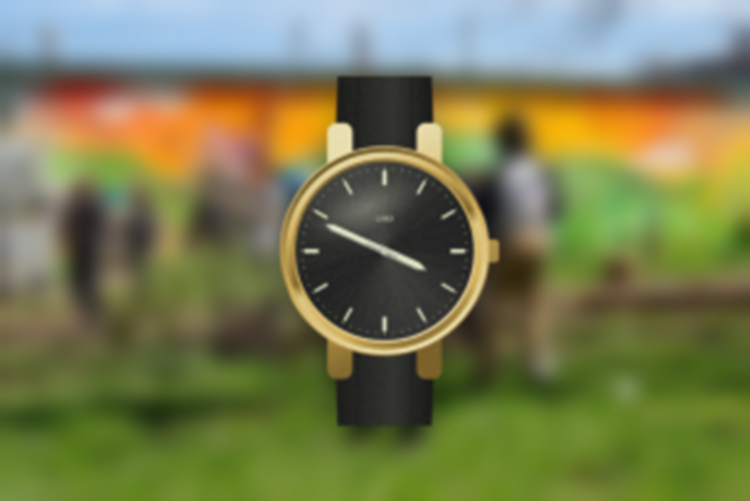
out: 3:49
